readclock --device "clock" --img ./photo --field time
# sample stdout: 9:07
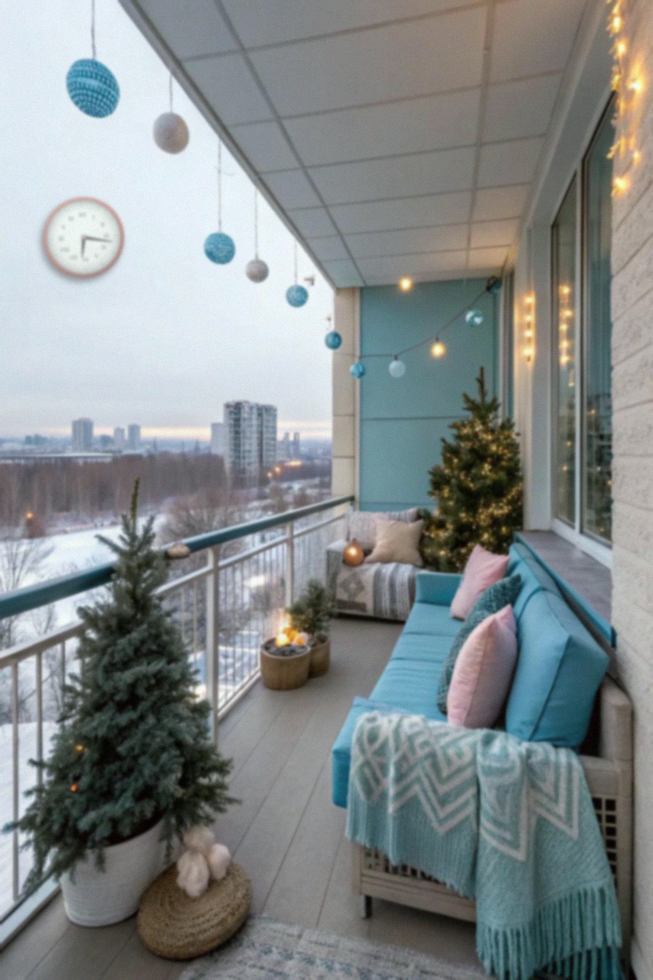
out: 6:17
